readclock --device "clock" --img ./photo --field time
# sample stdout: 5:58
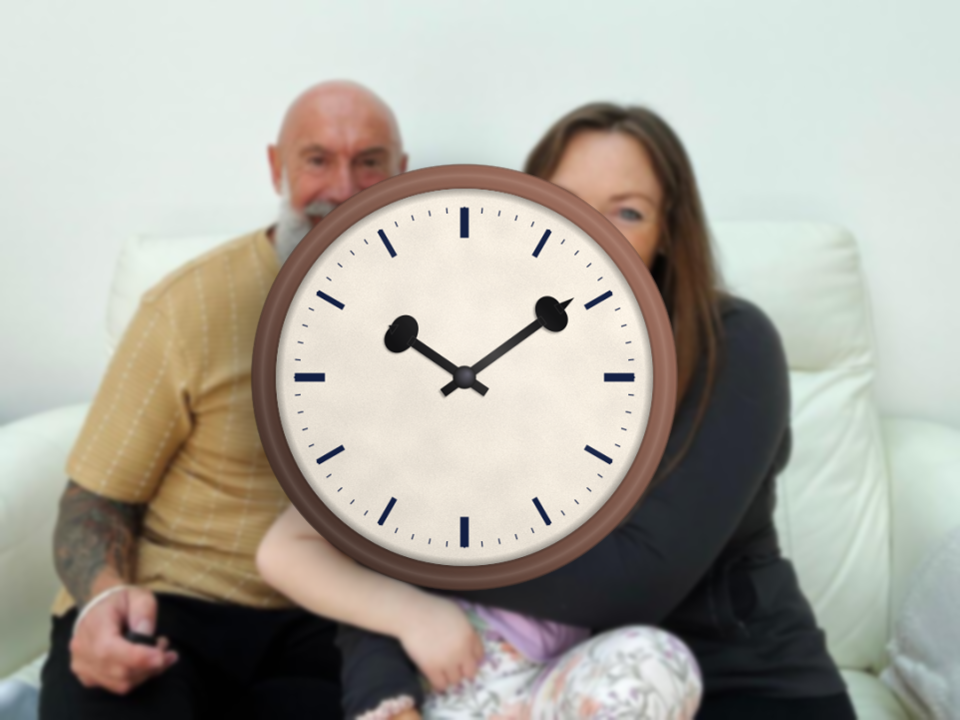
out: 10:09
